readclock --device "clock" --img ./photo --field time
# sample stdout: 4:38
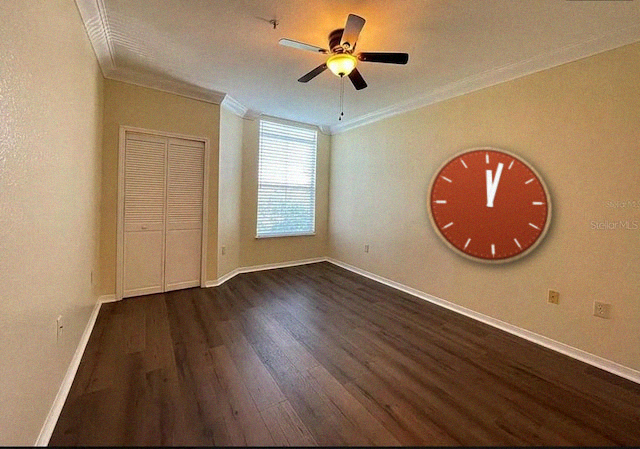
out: 12:03
